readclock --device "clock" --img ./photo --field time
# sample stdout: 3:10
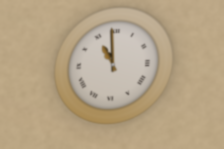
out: 10:59
